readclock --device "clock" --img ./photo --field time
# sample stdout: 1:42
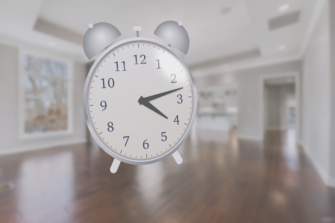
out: 4:13
